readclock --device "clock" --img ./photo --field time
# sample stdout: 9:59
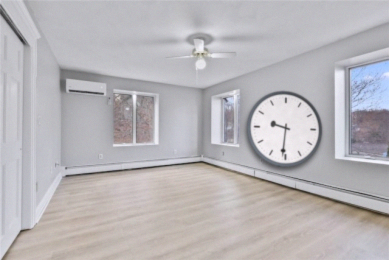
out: 9:31
